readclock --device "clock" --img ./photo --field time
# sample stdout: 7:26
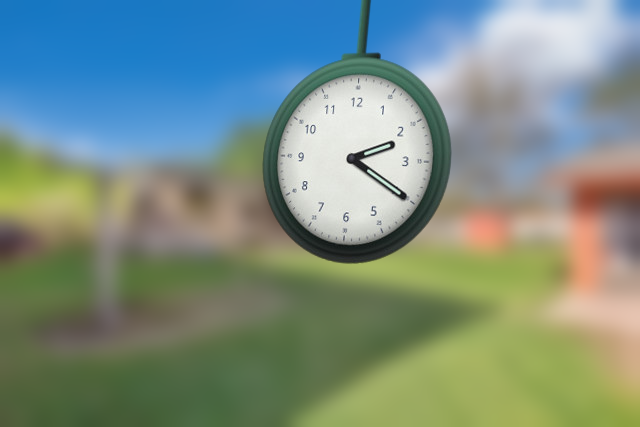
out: 2:20
